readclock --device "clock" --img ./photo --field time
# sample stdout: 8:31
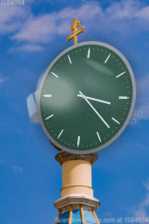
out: 3:22
